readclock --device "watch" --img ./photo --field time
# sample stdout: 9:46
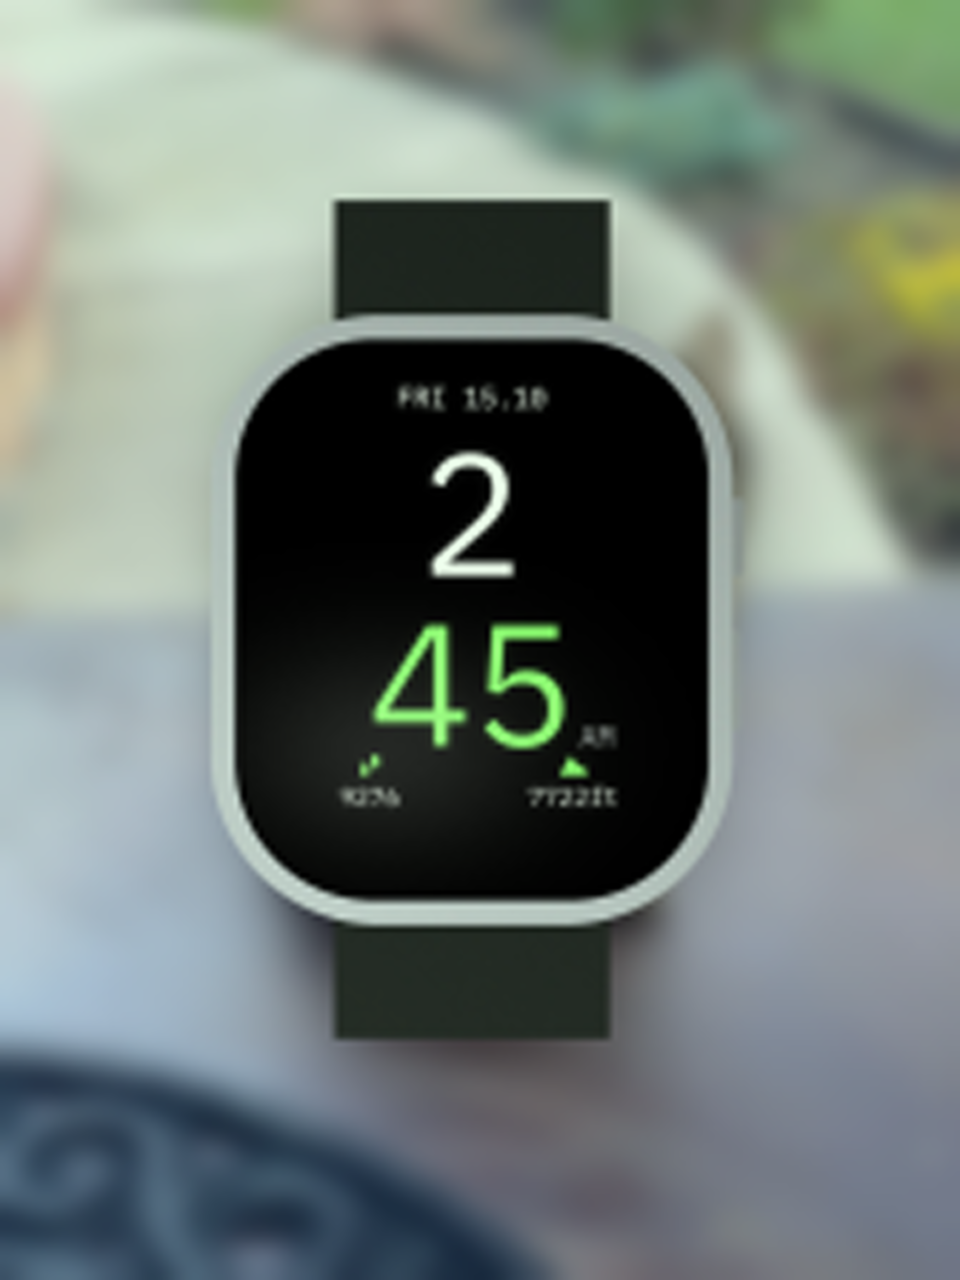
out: 2:45
